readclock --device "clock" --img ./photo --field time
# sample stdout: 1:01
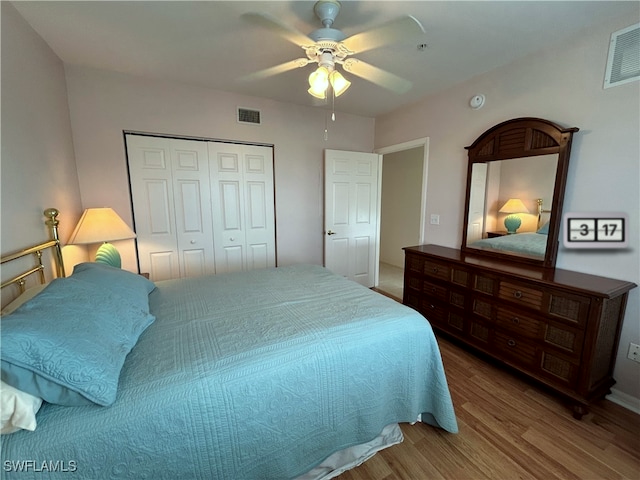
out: 3:17
